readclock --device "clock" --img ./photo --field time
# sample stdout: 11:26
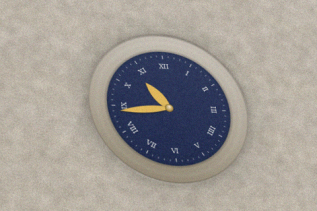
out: 10:44
